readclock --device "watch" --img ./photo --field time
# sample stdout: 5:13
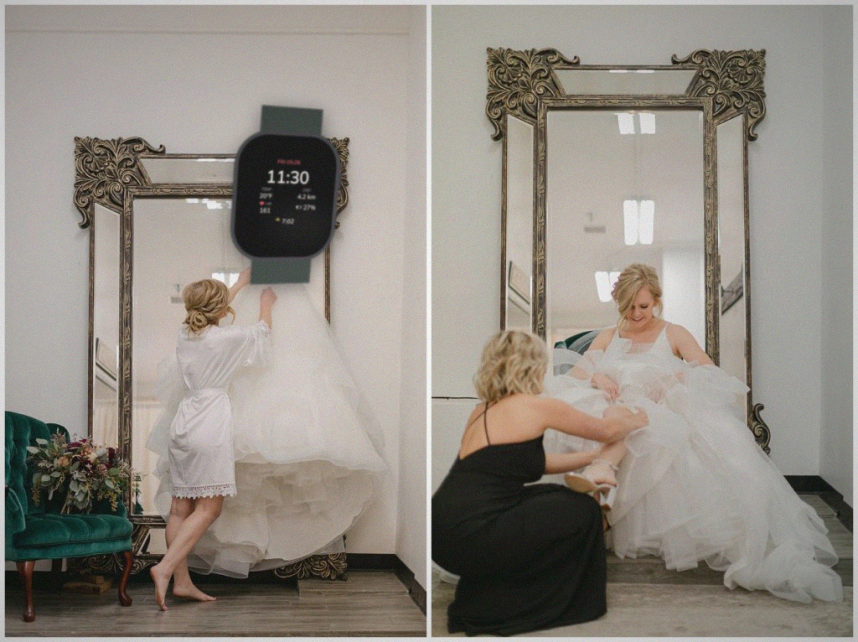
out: 11:30
